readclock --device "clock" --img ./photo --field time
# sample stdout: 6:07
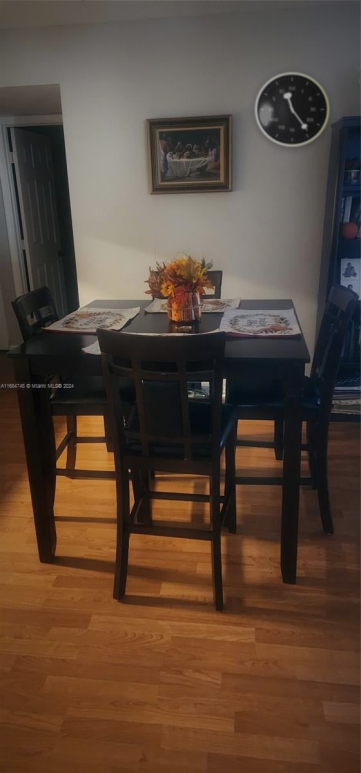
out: 11:24
